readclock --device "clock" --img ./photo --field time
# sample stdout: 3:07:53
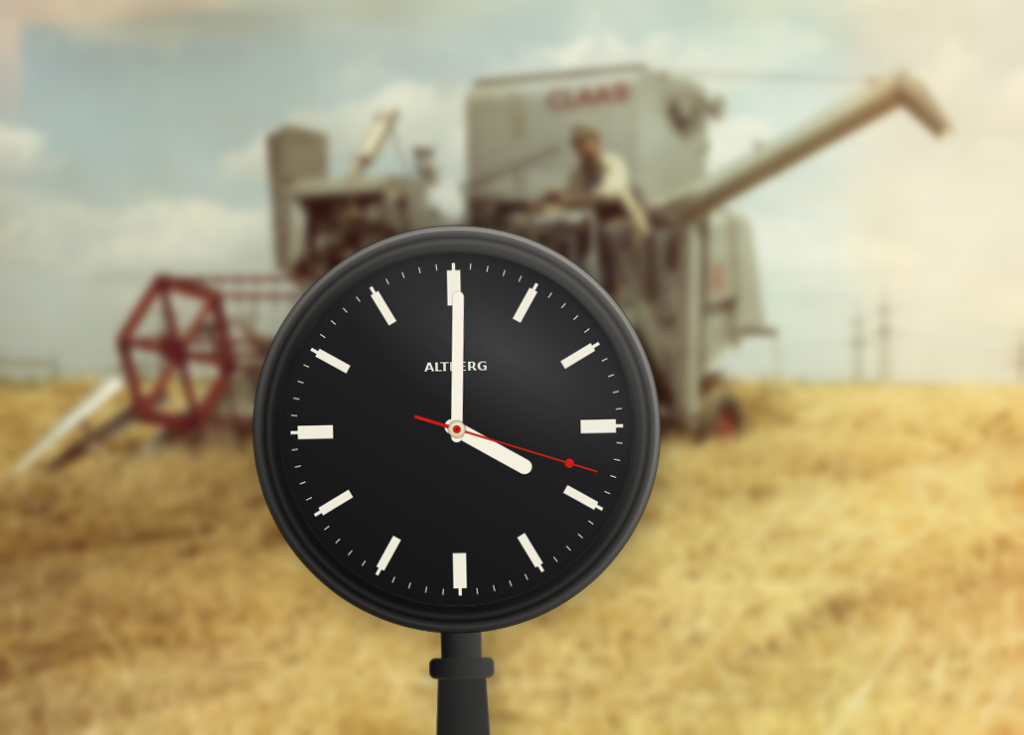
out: 4:00:18
